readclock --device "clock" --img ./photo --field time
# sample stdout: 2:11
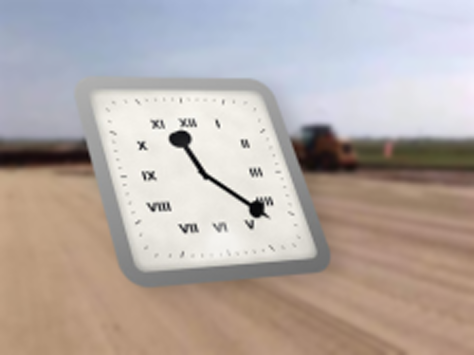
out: 11:22
